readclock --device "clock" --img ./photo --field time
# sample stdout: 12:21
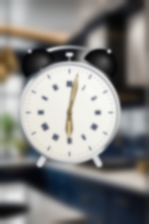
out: 6:02
